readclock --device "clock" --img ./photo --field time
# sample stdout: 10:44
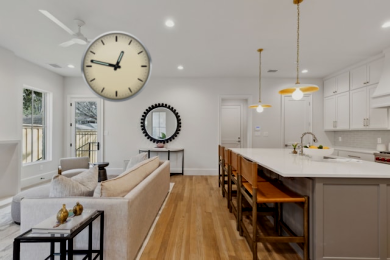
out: 12:47
